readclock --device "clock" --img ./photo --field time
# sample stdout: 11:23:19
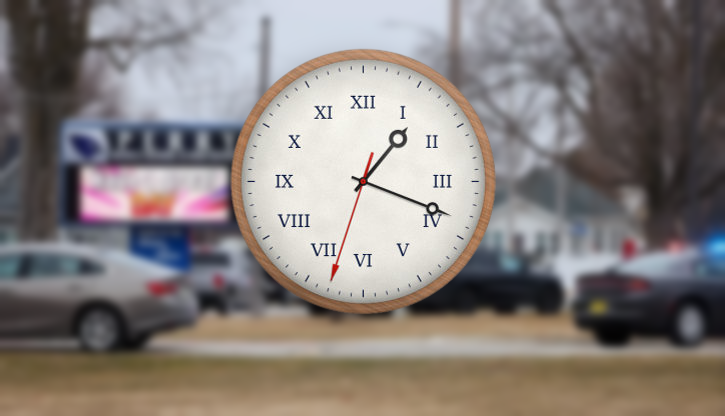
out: 1:18:33
